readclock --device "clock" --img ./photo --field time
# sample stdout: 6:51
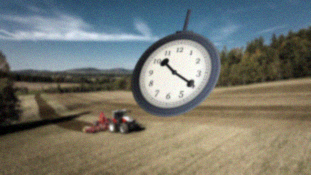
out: 10:20
